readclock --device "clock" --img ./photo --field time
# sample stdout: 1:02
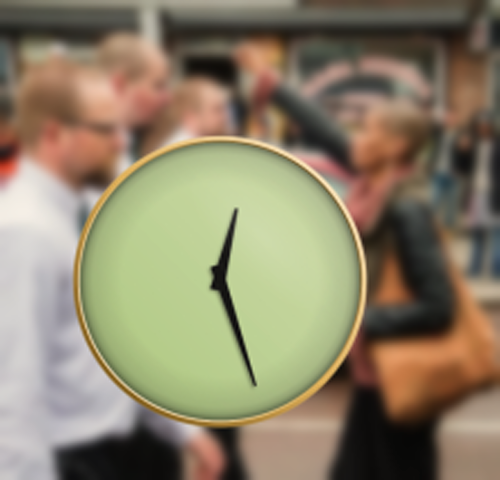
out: 12:27
